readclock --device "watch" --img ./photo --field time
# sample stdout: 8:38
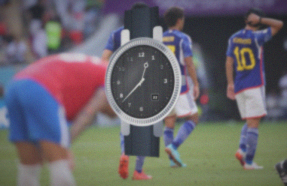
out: 12:38
